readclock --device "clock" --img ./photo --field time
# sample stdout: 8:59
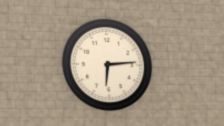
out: 6:14
